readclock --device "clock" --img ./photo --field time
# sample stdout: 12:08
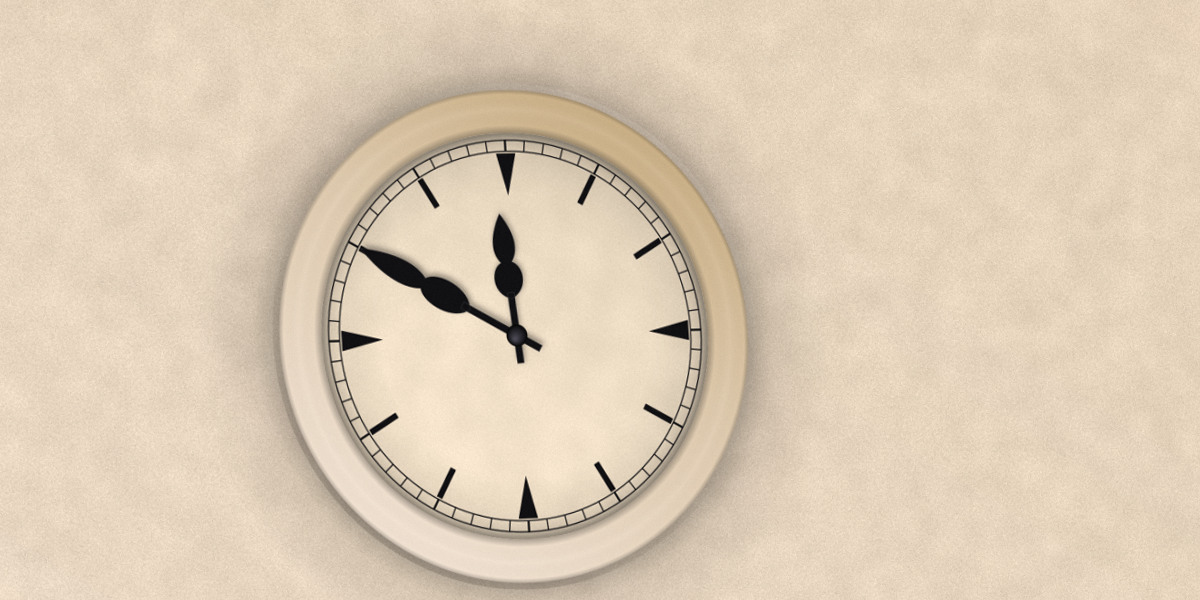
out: 11:50
